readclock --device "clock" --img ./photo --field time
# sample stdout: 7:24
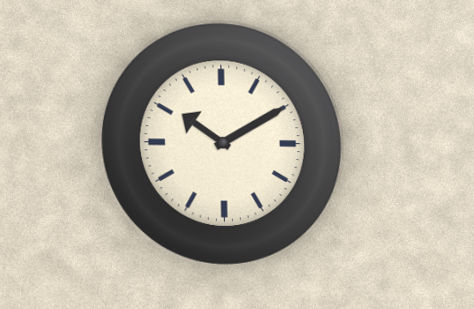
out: 10:10
